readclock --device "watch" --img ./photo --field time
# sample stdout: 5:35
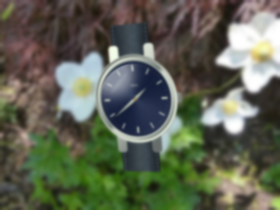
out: 1:39
